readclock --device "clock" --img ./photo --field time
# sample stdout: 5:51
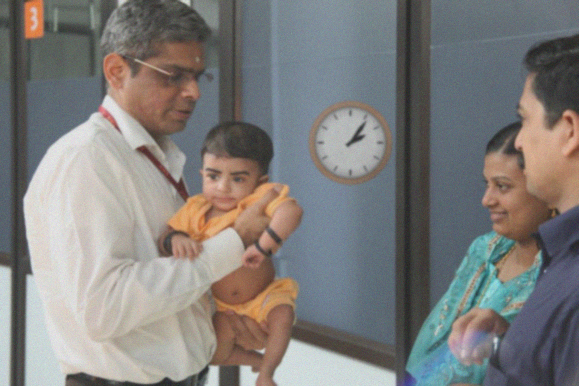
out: 2:06
